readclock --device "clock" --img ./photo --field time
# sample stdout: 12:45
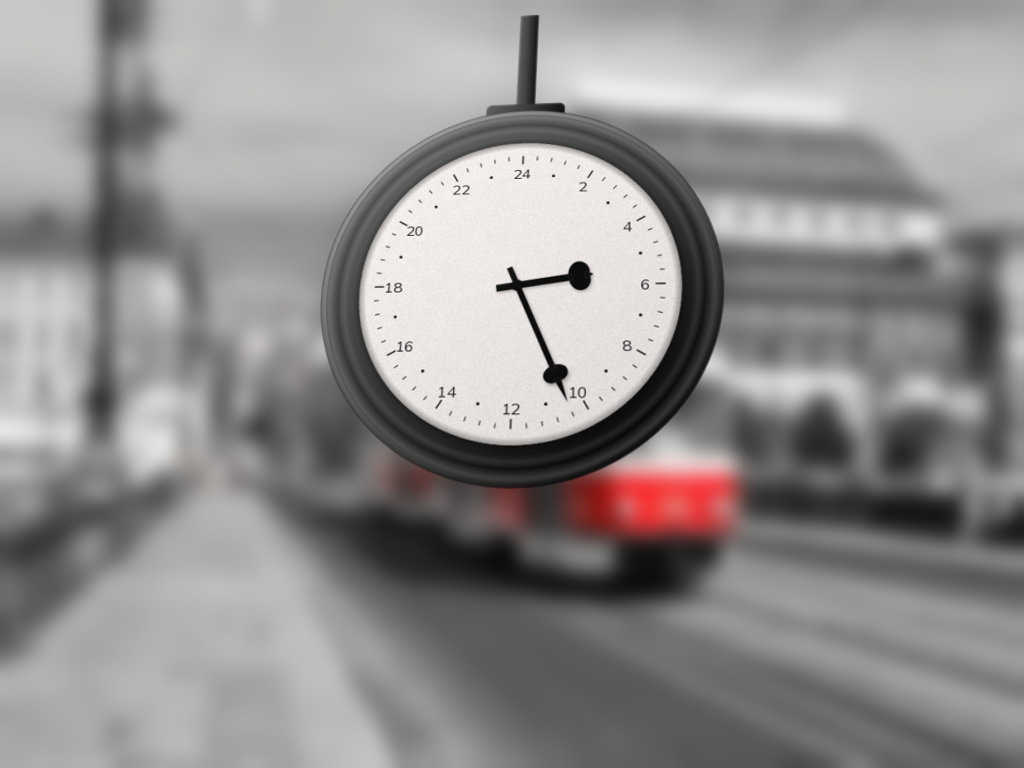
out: 5:26
